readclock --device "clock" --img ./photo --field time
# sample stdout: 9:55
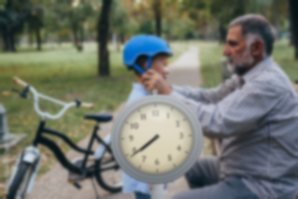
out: 7:39
